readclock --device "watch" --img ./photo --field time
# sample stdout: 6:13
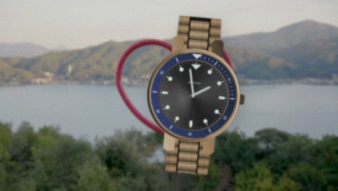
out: 1:58
